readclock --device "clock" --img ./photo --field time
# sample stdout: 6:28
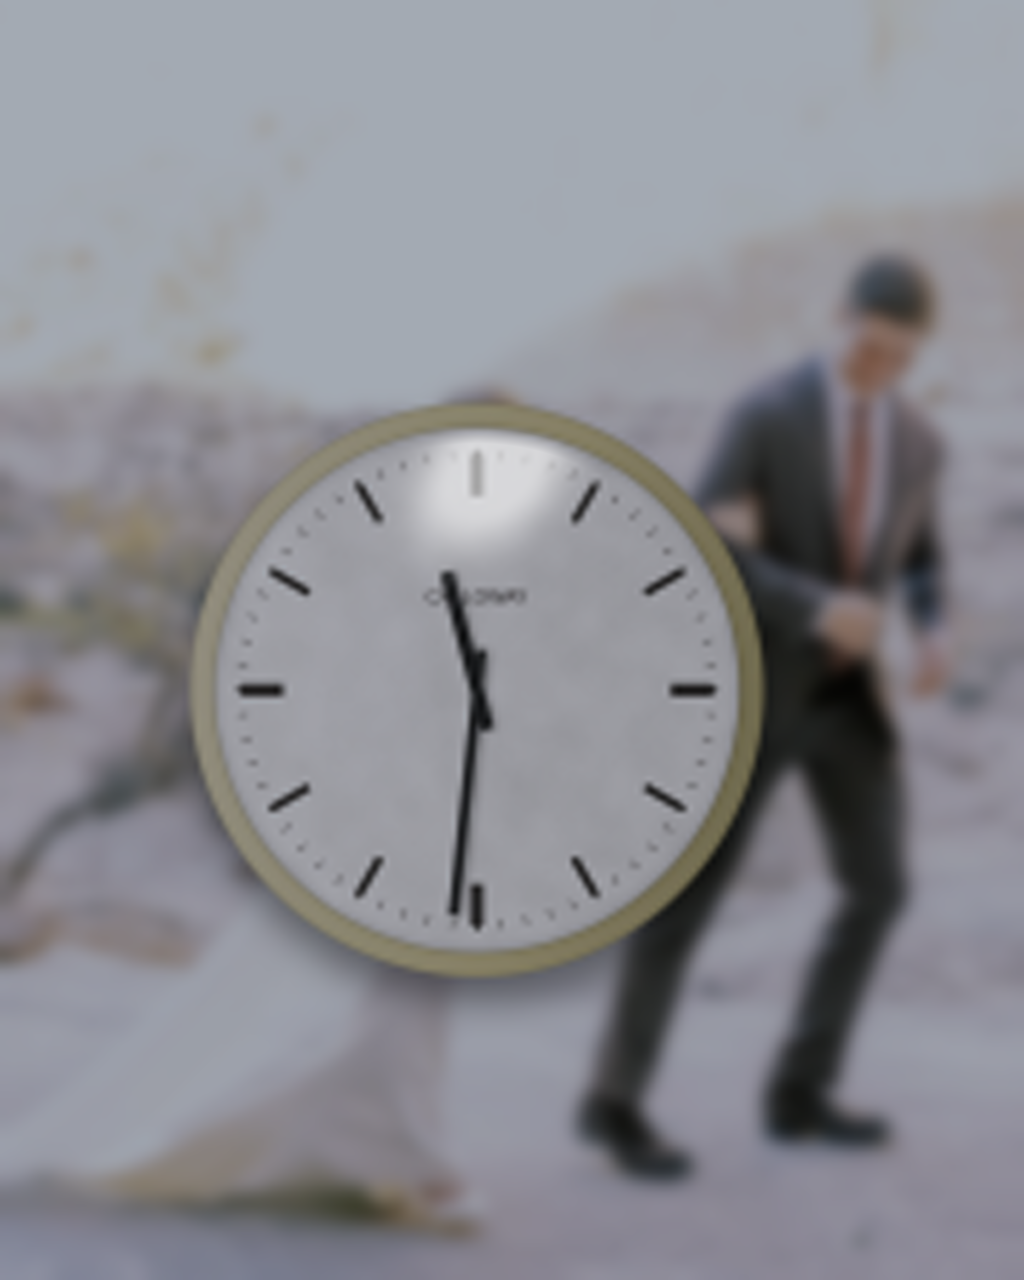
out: 11:31
